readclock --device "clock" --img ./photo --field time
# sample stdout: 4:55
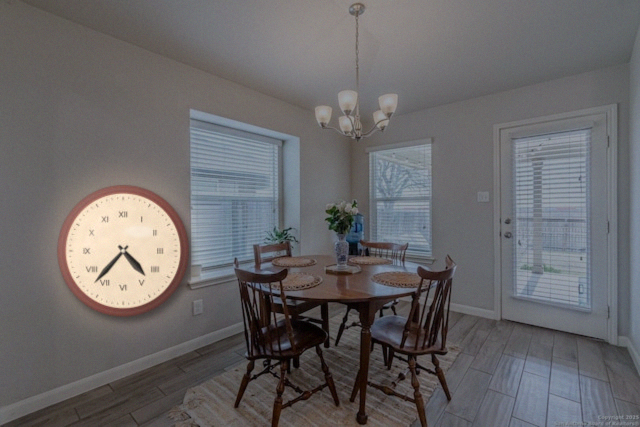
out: 4:37
